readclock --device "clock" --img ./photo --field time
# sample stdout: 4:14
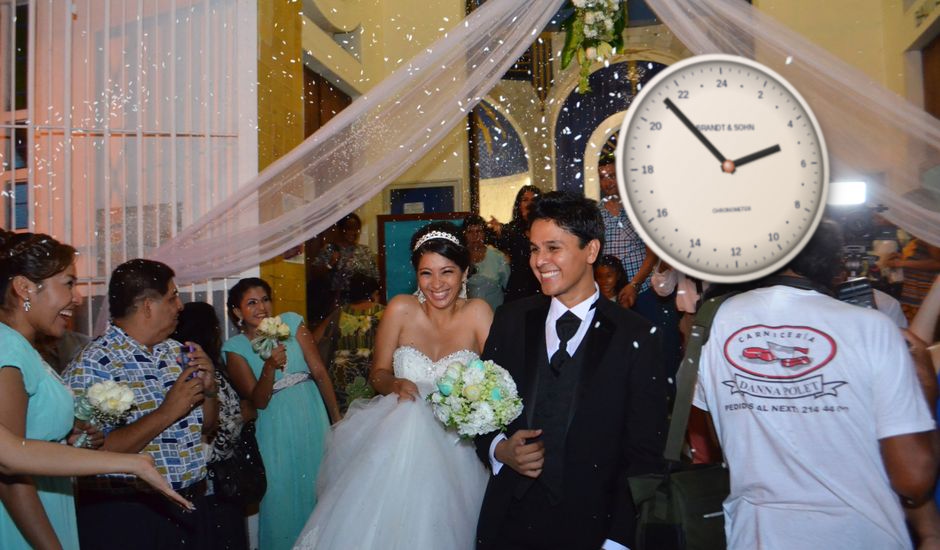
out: 4:53
